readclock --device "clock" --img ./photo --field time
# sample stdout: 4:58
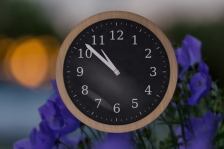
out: 10:52
